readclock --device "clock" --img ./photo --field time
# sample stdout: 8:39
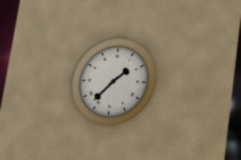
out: 1:37
